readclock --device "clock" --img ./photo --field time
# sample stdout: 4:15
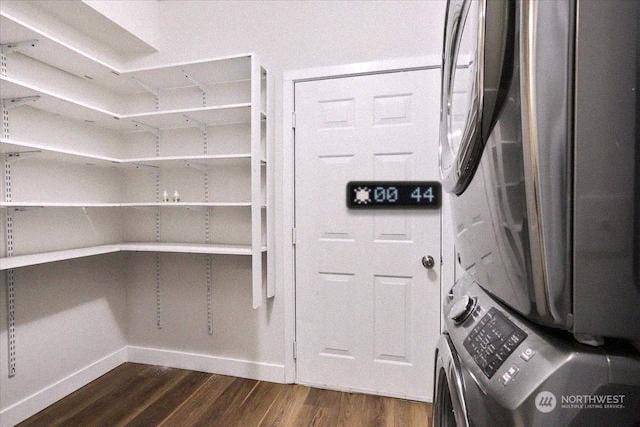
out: 0:44
